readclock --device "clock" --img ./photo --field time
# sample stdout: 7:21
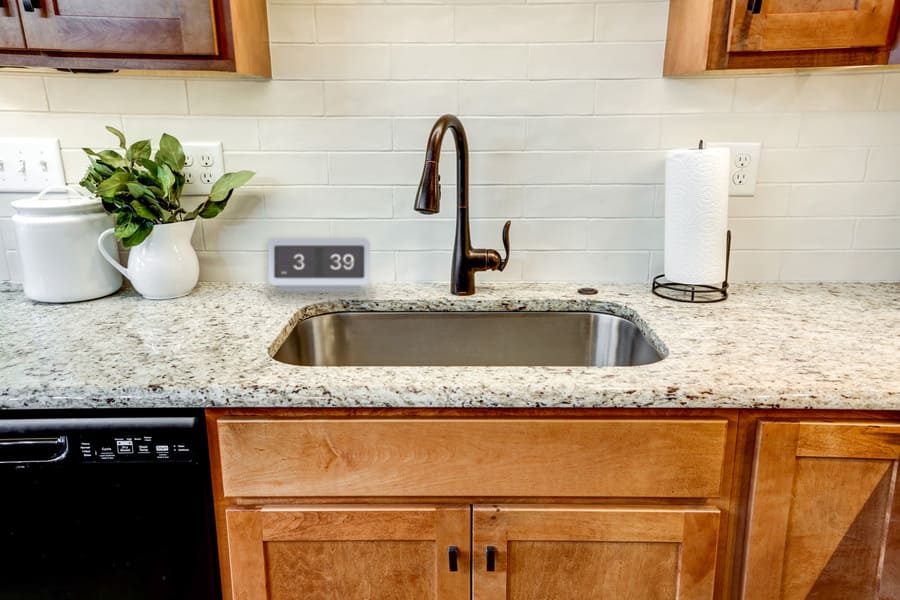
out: 3:39
